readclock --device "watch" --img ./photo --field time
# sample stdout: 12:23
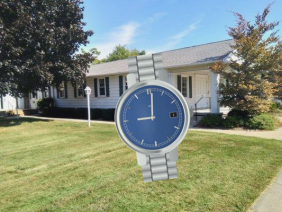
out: 9:01
